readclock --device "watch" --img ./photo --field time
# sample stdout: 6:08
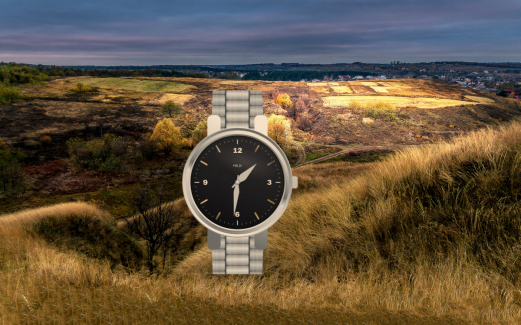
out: 1:31
